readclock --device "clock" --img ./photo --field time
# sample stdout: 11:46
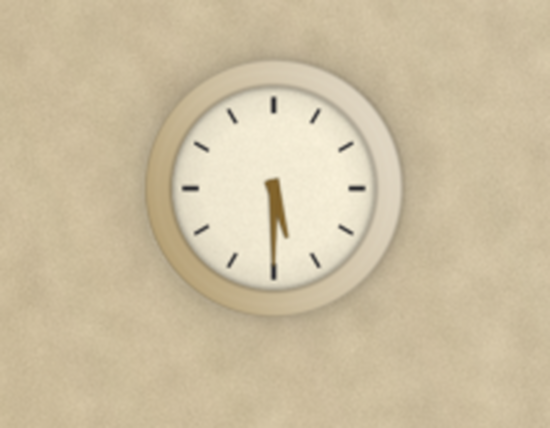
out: 5:30
